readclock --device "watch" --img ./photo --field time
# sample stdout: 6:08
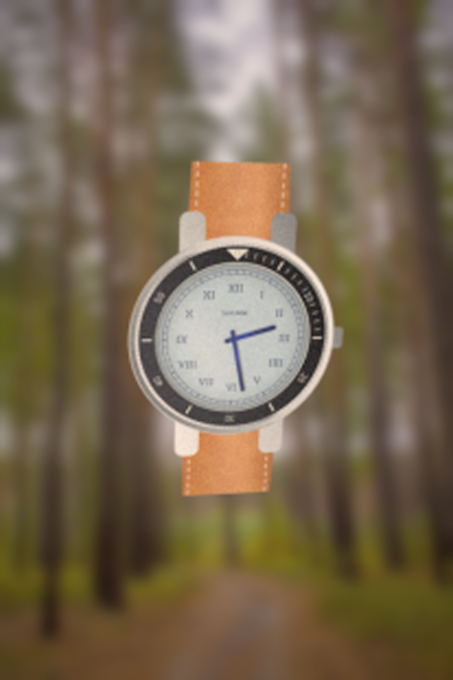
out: 2:28
